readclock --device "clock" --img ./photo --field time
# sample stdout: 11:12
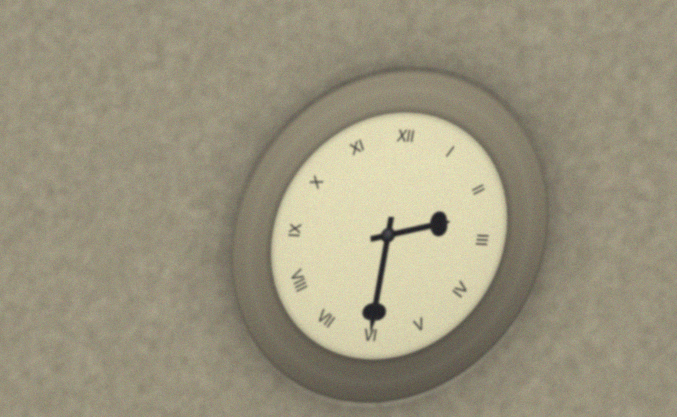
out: 2:30
